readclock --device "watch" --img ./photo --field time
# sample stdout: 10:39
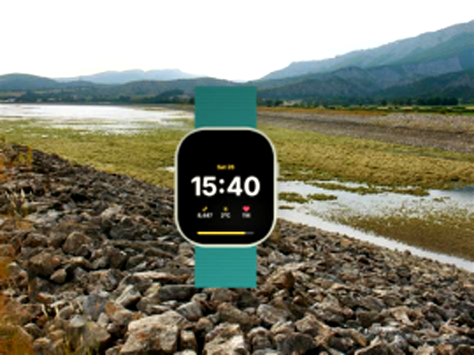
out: 15:40
